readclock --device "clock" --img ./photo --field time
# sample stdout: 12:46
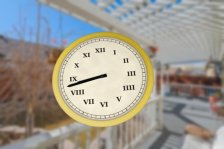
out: 8:43
